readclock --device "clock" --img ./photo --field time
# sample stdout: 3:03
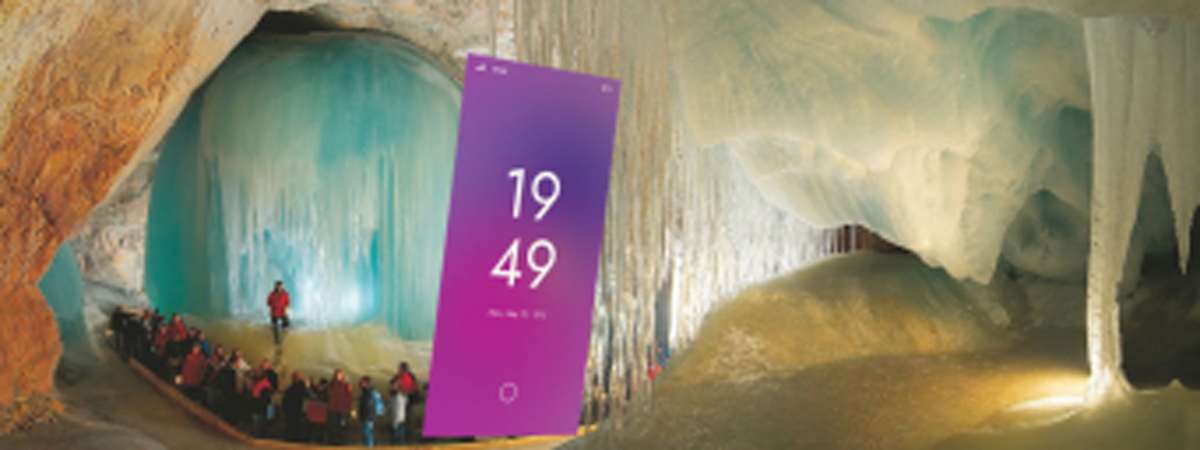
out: 19:49
